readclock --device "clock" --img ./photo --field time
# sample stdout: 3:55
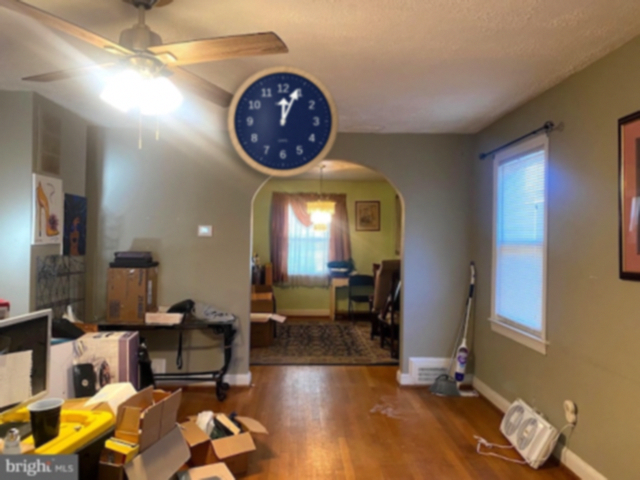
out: 12:04
